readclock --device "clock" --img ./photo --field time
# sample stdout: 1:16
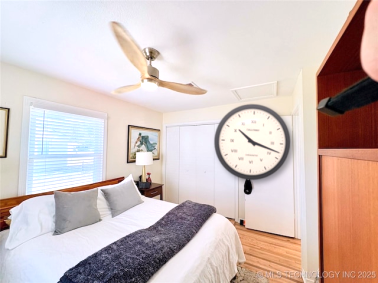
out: 10:18
